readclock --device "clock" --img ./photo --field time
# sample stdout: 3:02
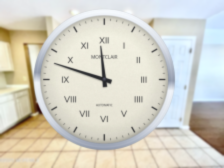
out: 11:48
